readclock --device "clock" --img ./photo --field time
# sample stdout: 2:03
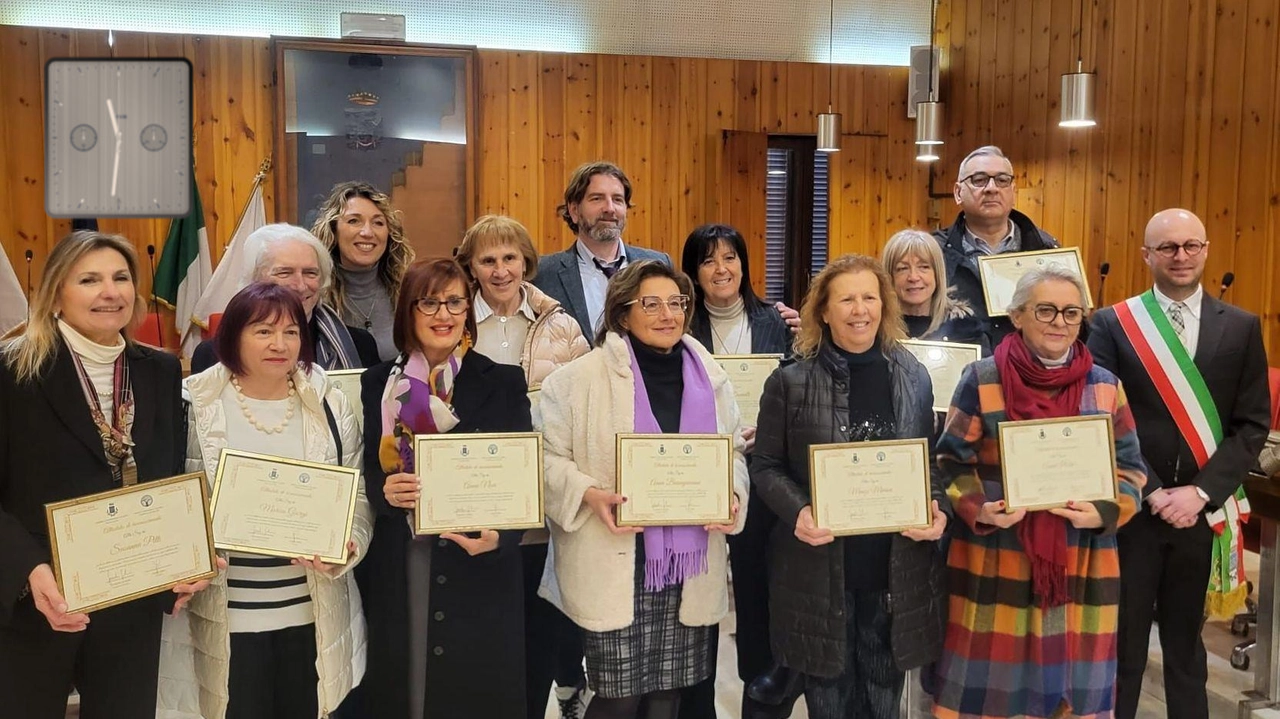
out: 11:31
